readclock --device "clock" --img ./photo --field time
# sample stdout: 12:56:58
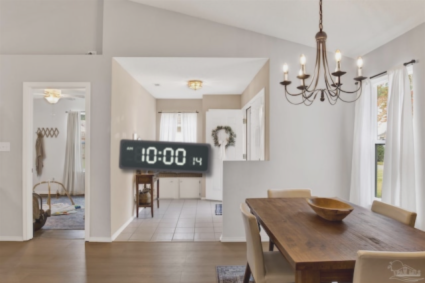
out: 10:00:14
